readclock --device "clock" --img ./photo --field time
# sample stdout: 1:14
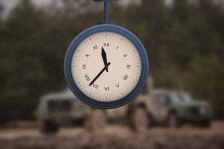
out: 11:37
